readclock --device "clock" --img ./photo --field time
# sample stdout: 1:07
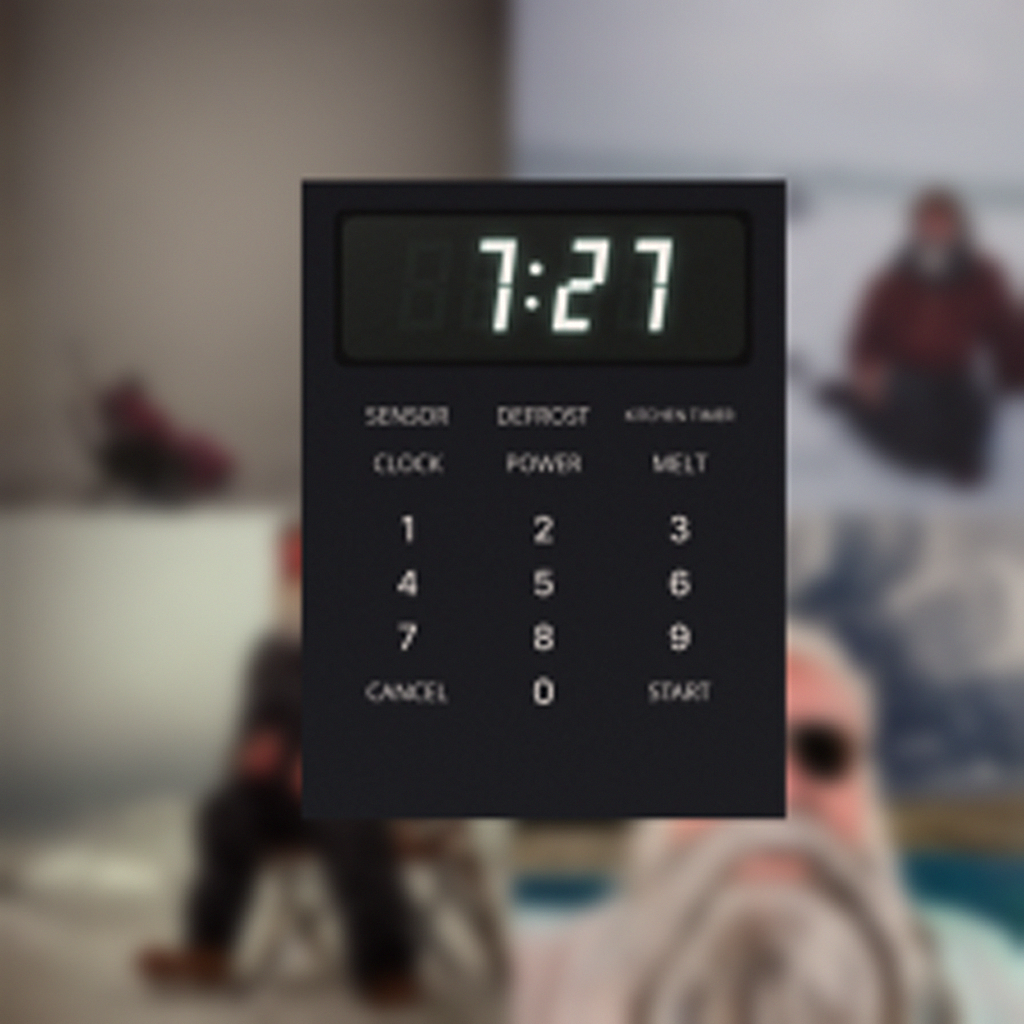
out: 7:27
